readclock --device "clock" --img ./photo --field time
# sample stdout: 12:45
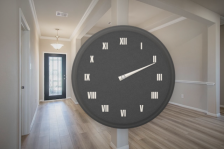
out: 2:11
